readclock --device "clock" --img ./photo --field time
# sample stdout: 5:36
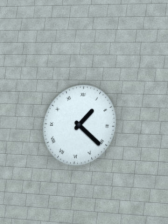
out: 1:21
